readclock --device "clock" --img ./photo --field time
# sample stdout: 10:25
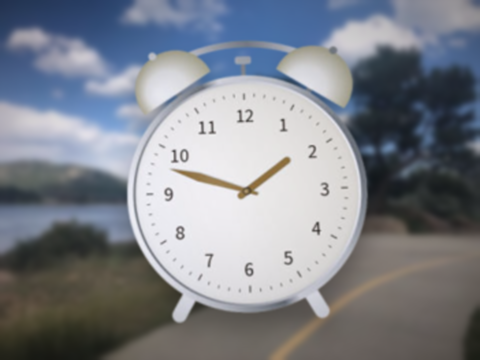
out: 1:48
